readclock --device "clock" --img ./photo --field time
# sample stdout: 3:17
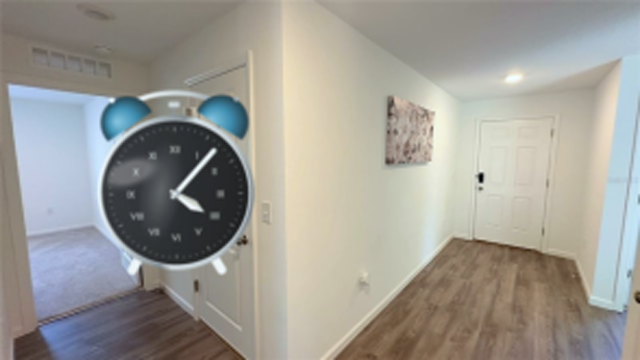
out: 4:07
